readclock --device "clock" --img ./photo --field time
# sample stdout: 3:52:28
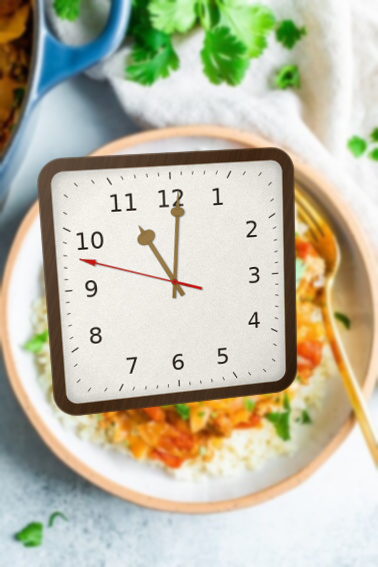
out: 11:00:48
